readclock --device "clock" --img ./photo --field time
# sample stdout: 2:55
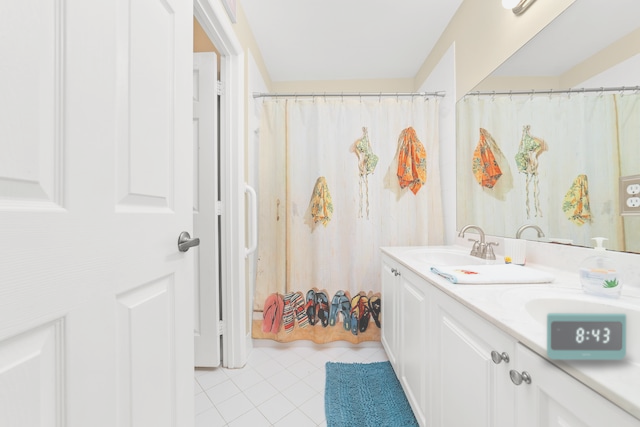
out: 8:43
